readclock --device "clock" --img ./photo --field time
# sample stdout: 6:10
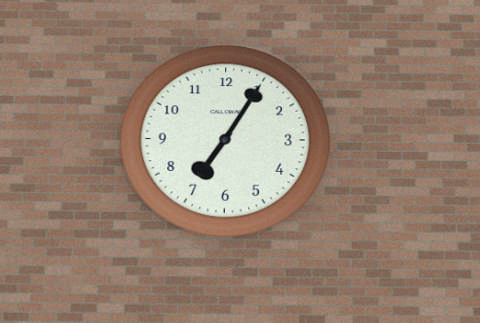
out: 7:05
